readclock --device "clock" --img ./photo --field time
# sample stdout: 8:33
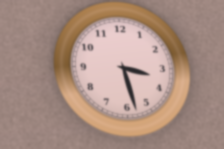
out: 3:28
